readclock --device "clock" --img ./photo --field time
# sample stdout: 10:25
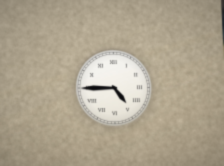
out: 4:45
